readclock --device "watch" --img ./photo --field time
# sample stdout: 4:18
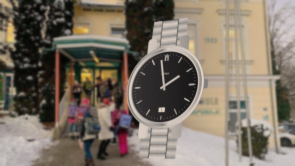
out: 1:58
